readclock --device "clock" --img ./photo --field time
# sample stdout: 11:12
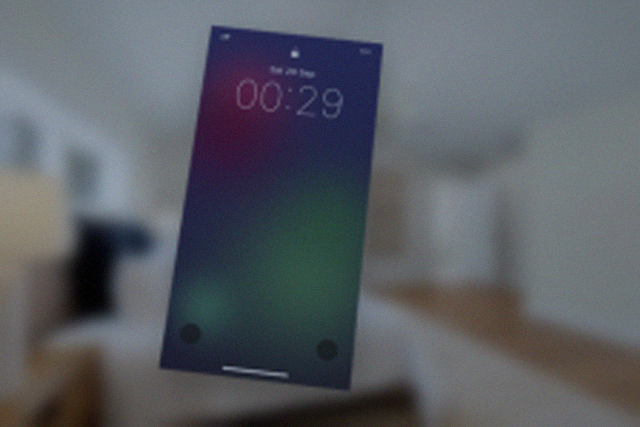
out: 0:29
